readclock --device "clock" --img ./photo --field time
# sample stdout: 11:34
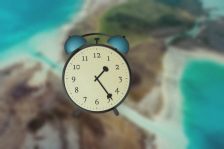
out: 1:24
